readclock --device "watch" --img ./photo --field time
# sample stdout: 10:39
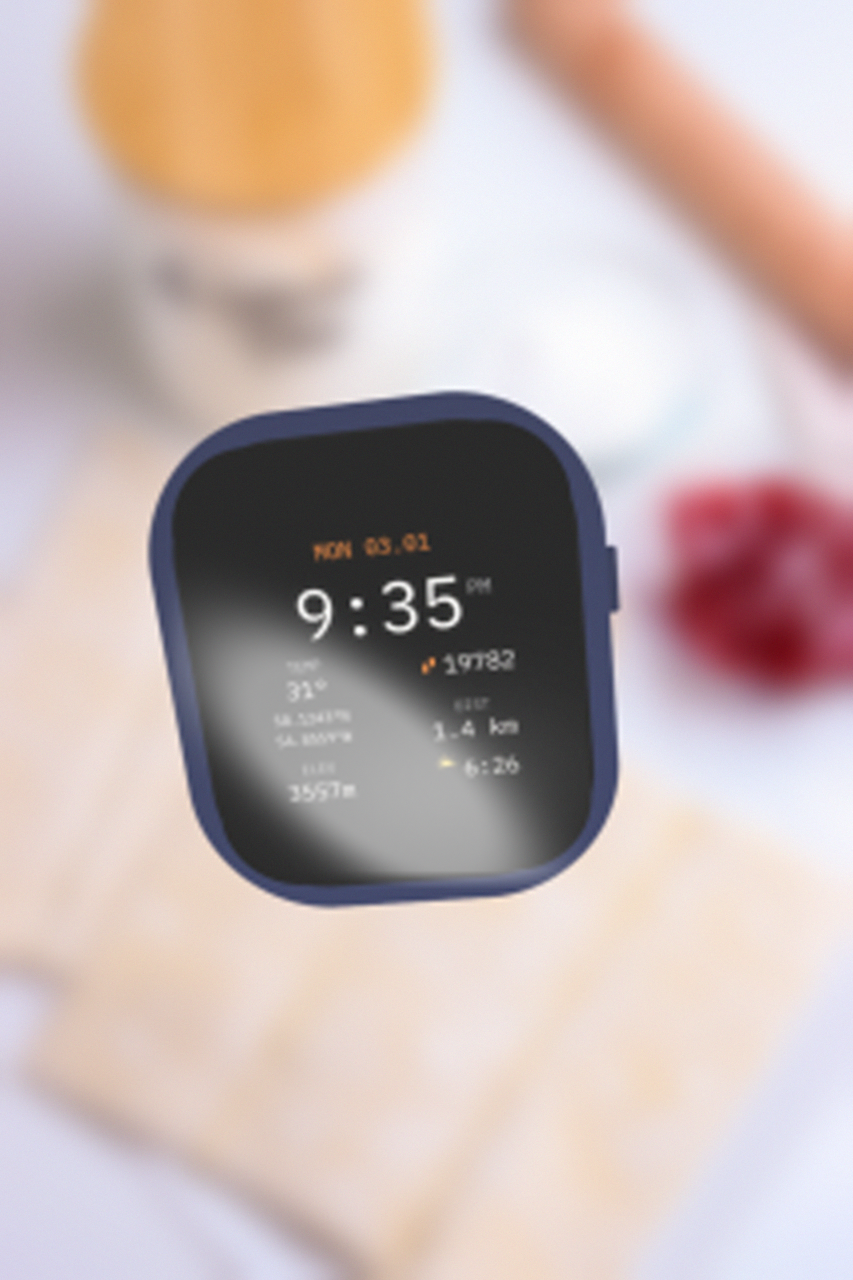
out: 9:35
